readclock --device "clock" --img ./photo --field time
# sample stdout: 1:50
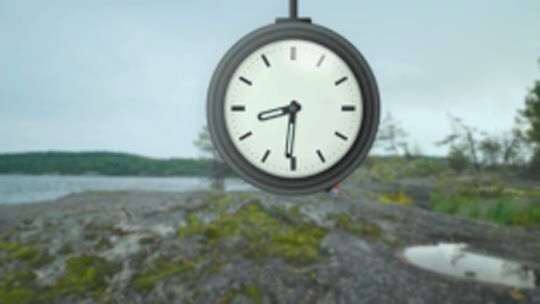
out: 8:31
